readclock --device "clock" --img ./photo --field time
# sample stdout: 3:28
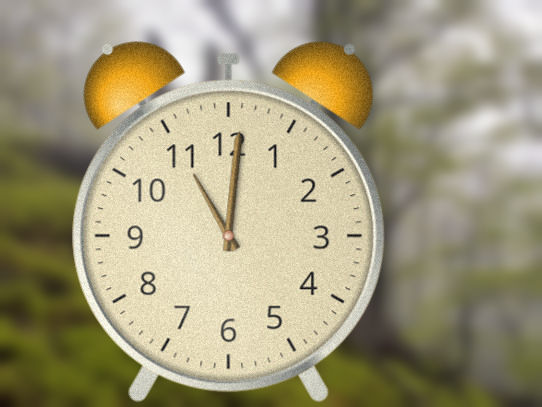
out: 11:01
